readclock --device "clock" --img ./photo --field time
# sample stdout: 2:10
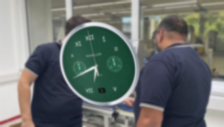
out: 6:42
